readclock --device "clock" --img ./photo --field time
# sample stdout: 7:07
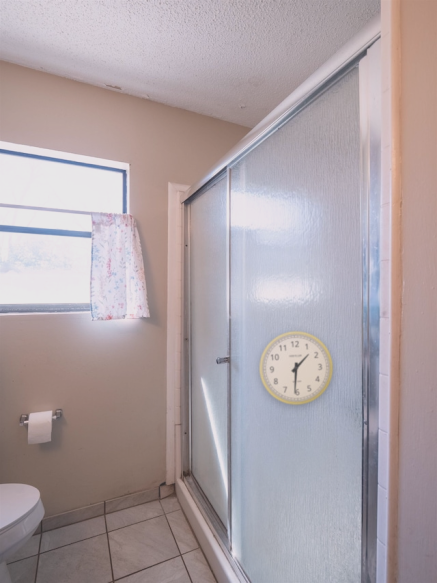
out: 1:31
